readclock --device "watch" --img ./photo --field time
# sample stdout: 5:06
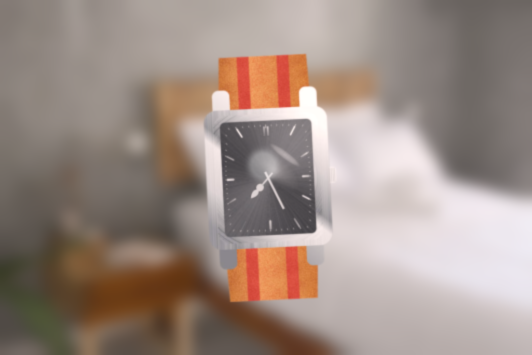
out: 7:26
